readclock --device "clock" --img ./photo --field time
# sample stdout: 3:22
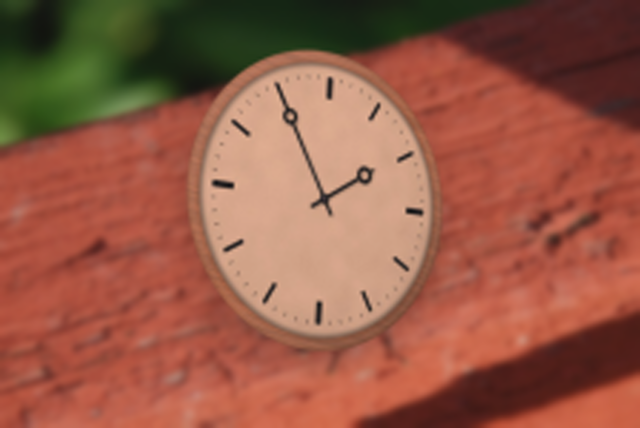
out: 1:55
